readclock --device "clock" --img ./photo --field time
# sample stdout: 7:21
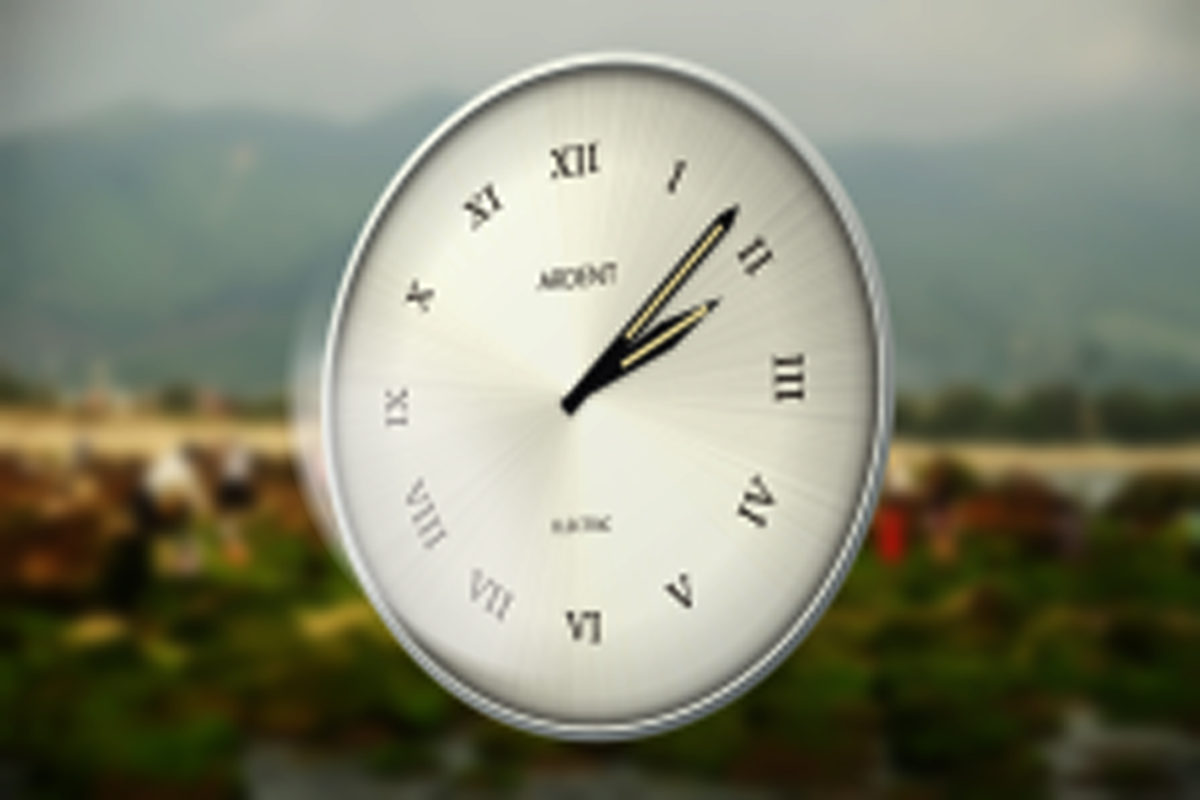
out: 2:08
